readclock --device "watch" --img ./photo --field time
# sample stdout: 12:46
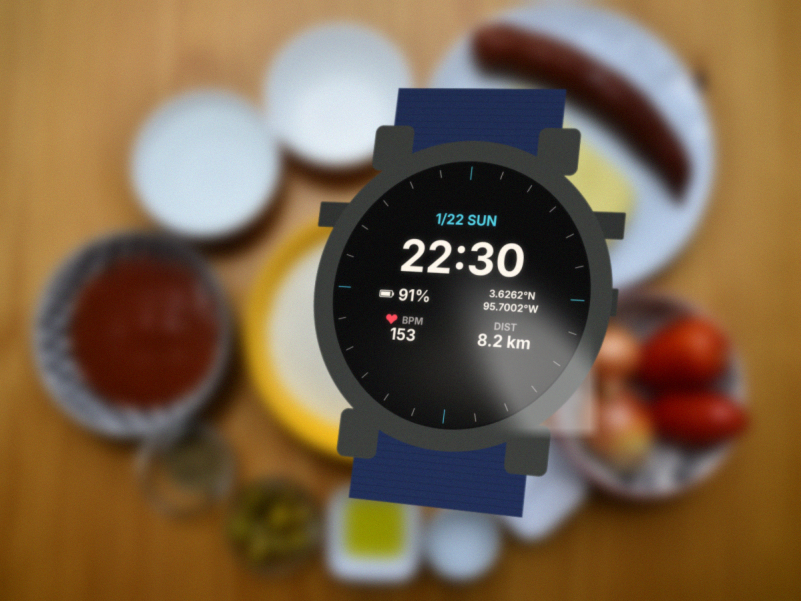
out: 22:30
